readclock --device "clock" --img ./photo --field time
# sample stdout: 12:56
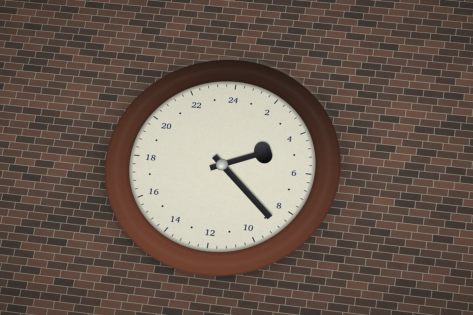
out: 4:22
